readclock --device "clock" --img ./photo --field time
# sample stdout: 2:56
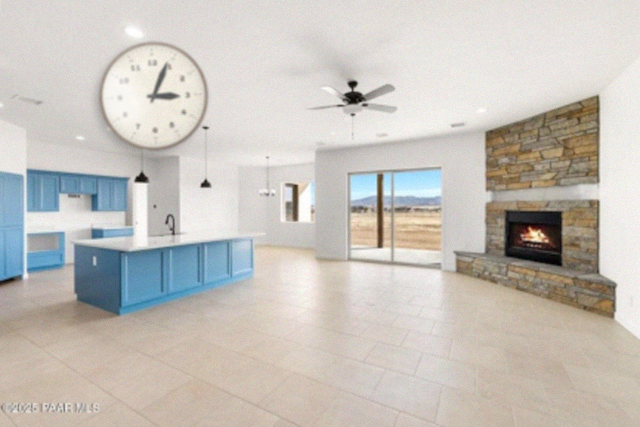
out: 3:04
